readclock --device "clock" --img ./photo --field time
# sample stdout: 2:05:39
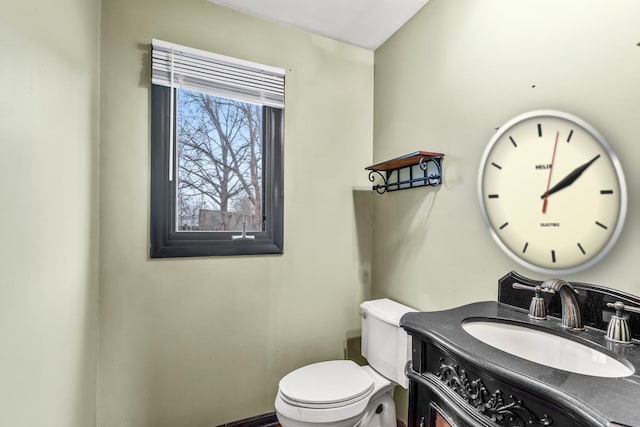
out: 2:10:03
